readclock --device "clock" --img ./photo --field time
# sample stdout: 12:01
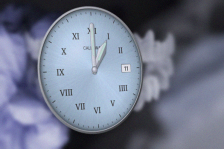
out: 1:00
